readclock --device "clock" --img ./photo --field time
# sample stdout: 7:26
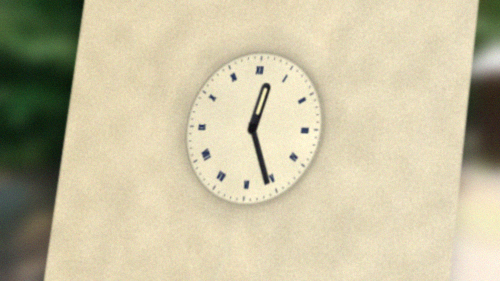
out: 12:26
